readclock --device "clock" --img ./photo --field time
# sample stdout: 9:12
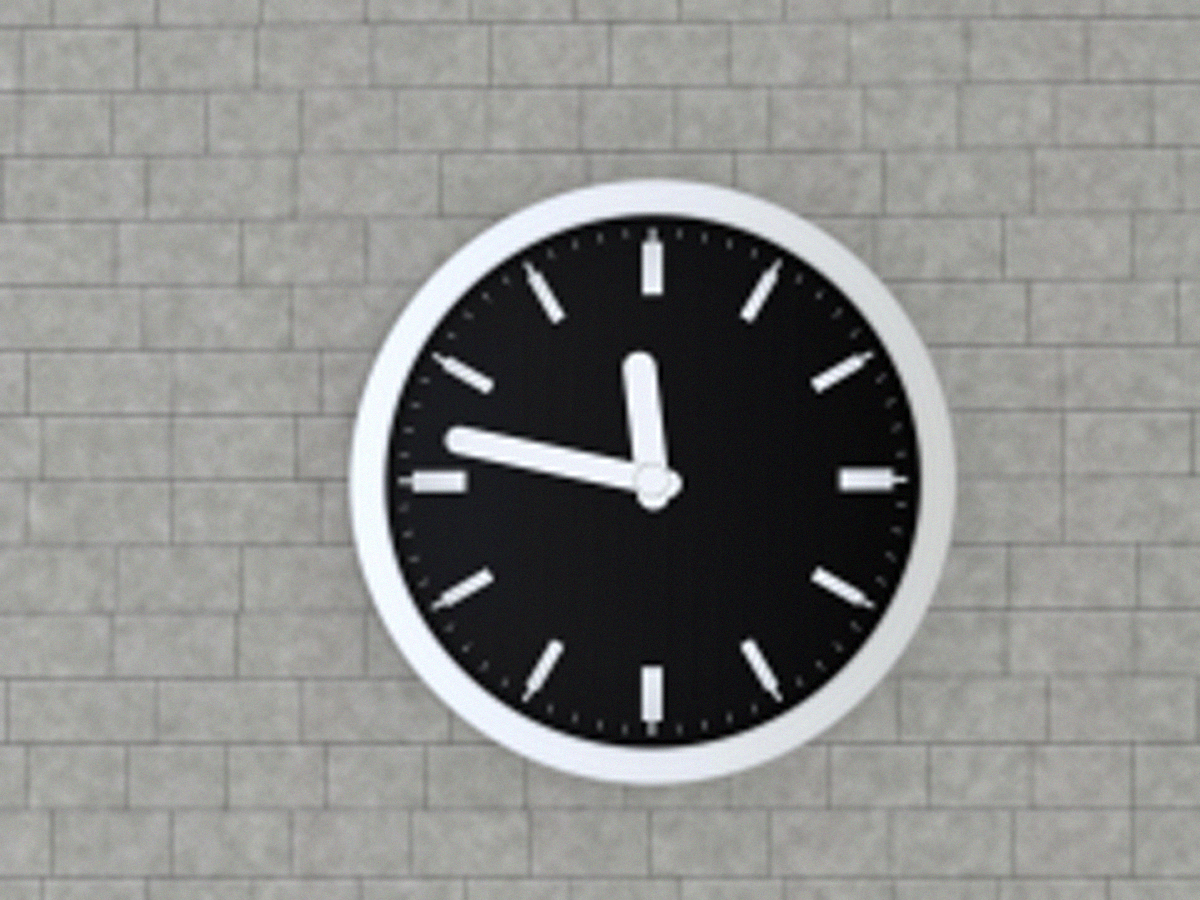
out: 11:47
